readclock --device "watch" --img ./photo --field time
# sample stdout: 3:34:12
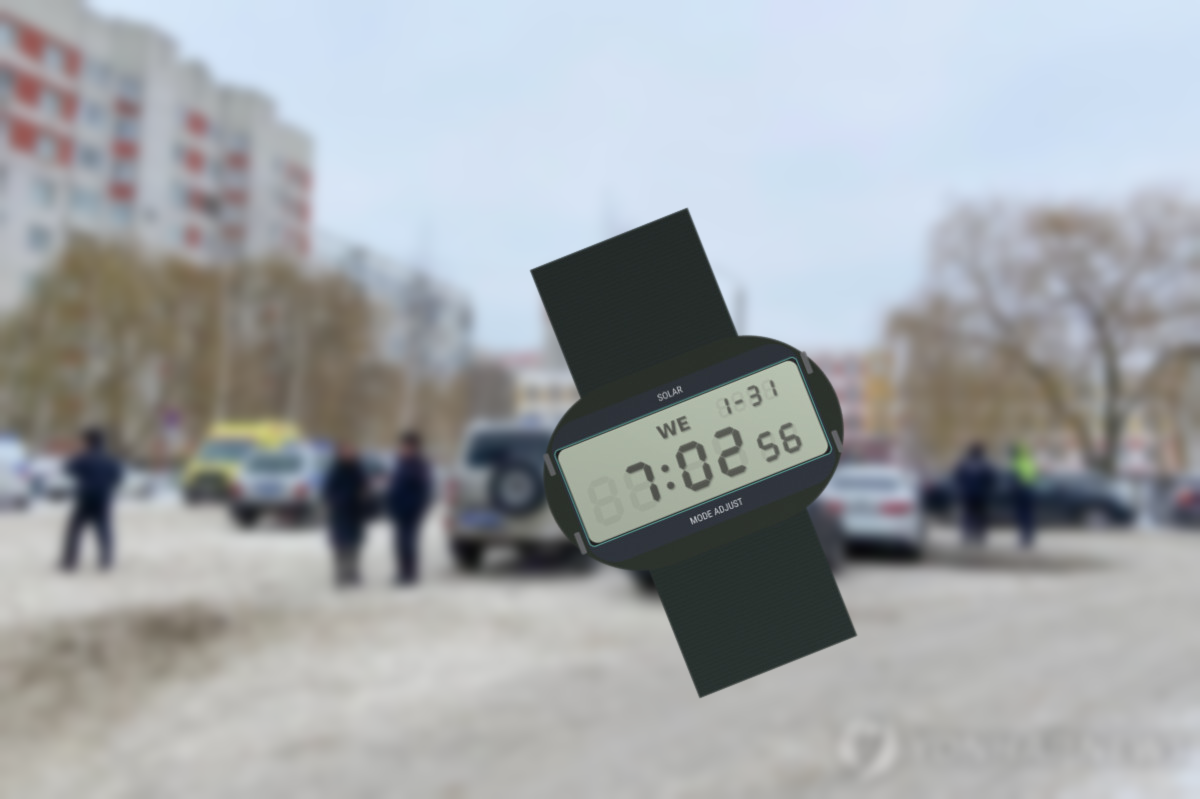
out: 7:02:56
